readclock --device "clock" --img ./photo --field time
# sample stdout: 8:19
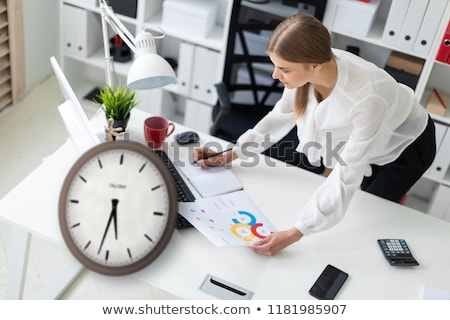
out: 5:32
